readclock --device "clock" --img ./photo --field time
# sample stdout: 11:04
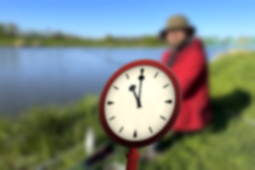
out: 11:00
